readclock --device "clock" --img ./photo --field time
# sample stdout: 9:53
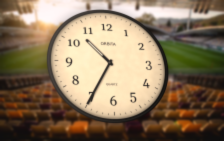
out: 10:35
